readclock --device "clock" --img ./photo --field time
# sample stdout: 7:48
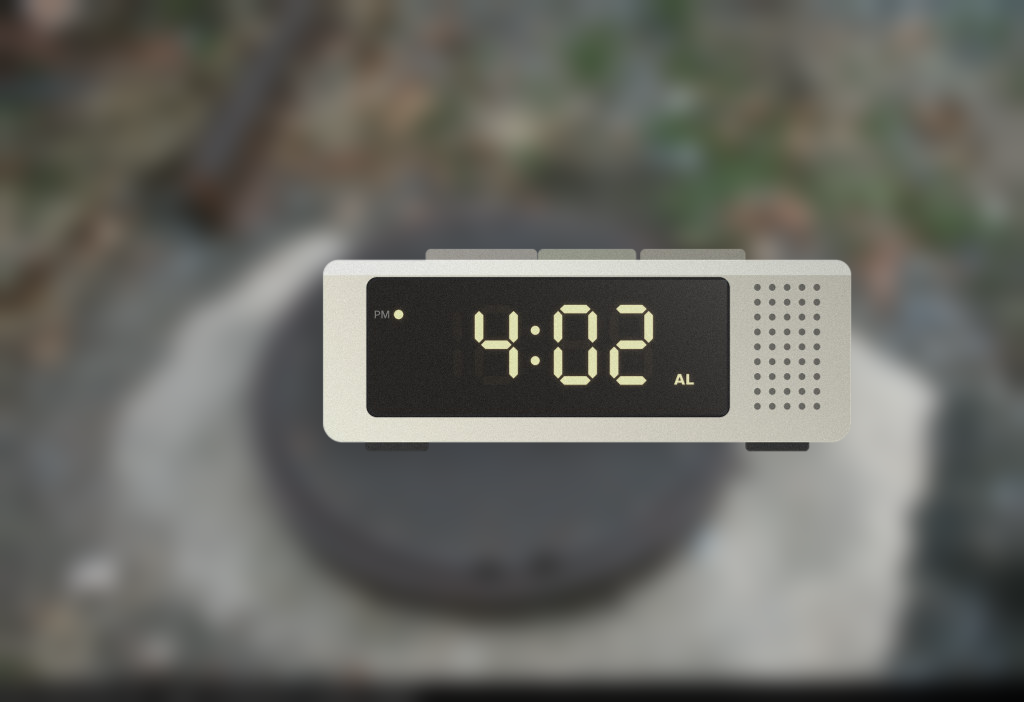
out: 4:02
